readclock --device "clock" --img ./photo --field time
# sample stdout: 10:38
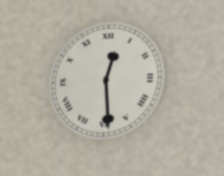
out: 12:29
